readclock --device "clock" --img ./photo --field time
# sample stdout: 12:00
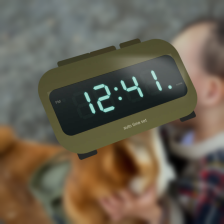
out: 12:41
